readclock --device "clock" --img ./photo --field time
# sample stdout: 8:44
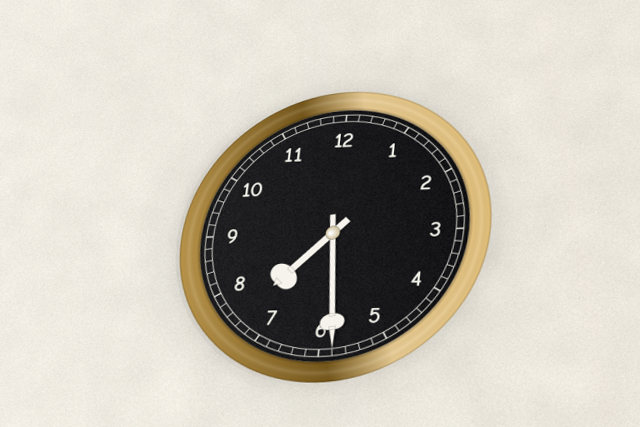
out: 7:29
